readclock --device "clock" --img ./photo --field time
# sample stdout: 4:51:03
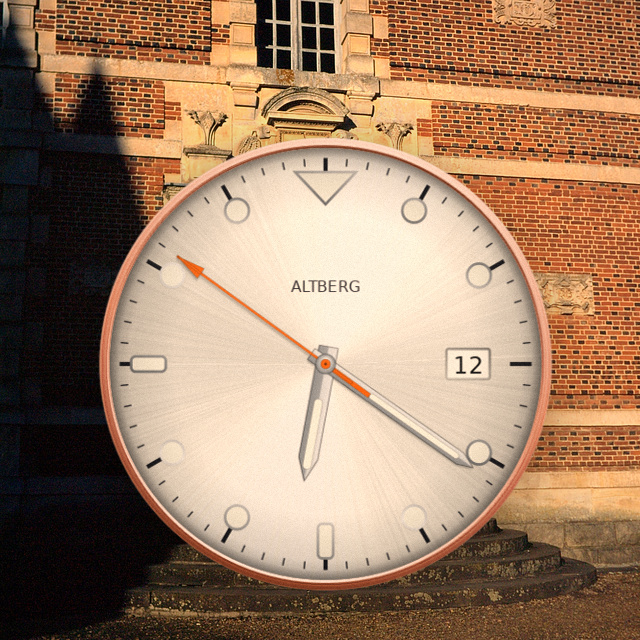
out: 6:20:51
